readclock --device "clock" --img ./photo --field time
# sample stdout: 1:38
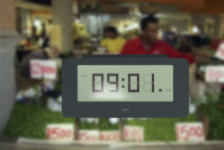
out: 9:01
